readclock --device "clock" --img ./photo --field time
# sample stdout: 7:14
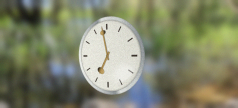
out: 6:58
